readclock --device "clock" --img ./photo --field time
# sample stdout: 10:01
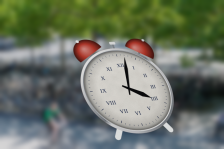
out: 4:02
